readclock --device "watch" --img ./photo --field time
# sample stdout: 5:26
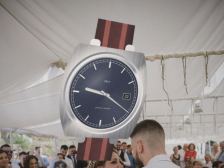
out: 9:20
